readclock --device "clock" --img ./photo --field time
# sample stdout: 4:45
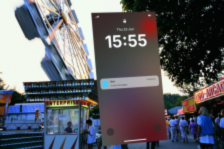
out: 15:55
